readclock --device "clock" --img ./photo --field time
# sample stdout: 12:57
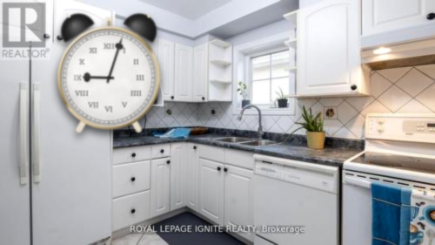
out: 9:03
